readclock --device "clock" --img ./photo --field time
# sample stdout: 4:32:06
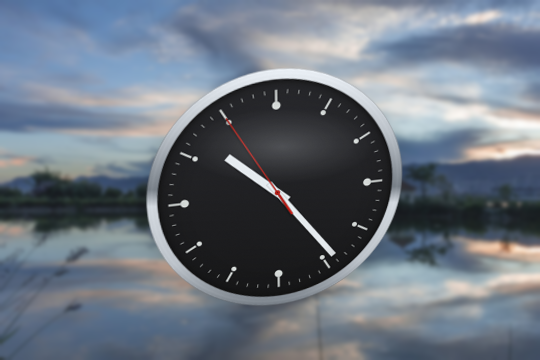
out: 10:23:55
